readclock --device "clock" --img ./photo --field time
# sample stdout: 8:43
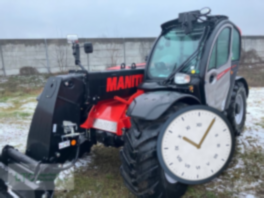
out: 10:05
